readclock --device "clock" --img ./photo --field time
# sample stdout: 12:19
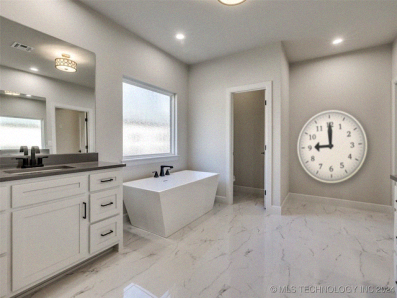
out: 9:00
